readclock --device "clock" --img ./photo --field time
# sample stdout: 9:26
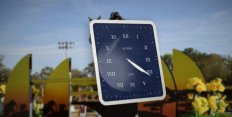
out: 4:21
